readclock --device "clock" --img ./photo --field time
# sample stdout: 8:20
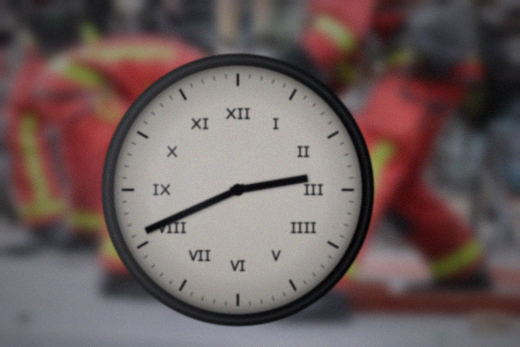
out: 2:41
